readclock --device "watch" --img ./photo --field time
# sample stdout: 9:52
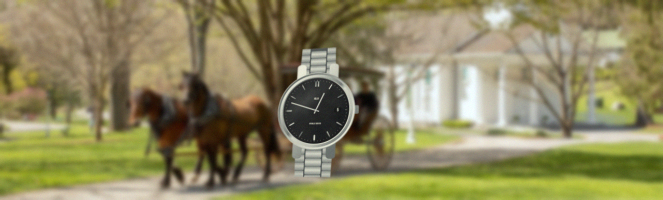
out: 12:48
